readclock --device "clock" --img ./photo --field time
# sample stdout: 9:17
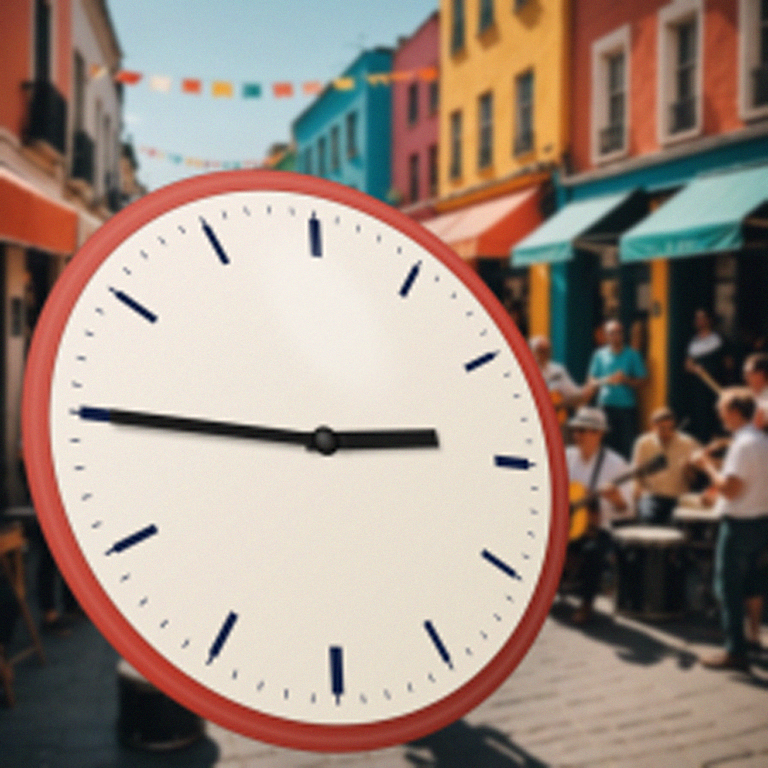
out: 2:45
